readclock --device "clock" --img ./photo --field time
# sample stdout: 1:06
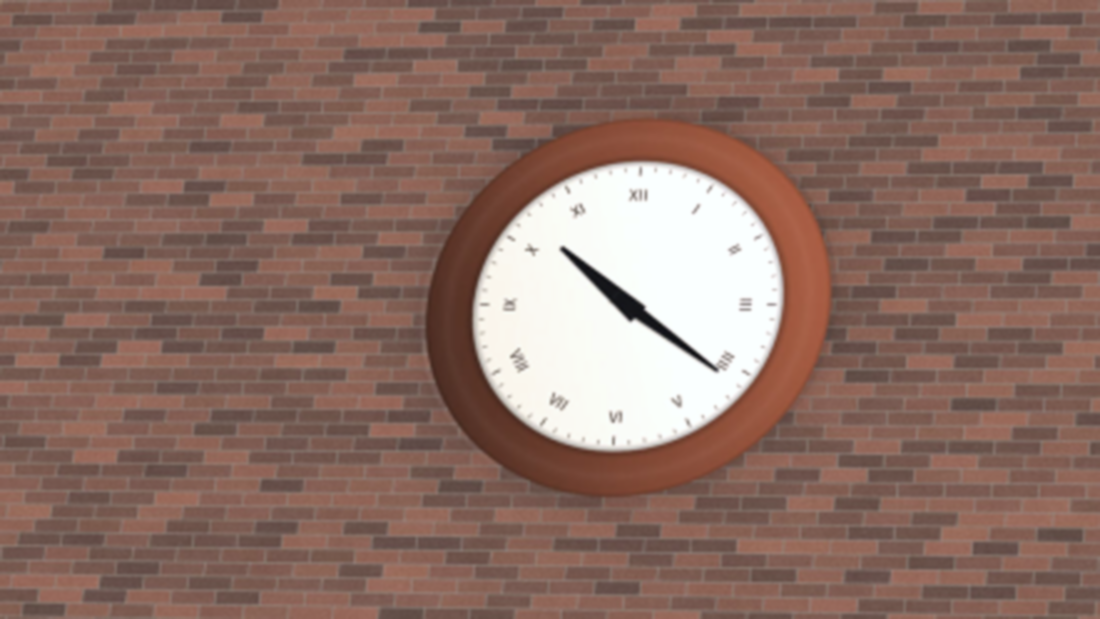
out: 10:21
